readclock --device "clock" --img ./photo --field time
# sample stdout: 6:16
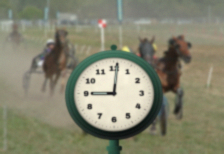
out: 9:01
